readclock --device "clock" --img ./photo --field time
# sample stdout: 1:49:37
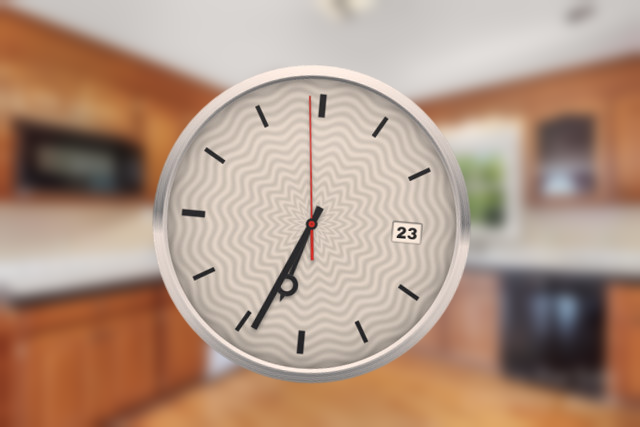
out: 6:33:59
